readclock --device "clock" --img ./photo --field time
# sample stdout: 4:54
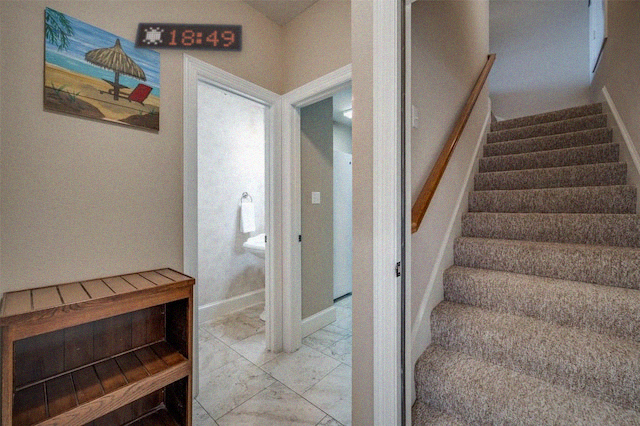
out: 18:49
